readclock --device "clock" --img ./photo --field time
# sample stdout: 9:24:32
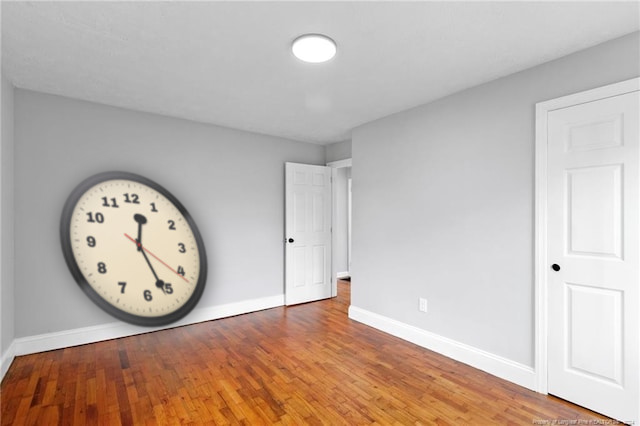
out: 12:26:21
